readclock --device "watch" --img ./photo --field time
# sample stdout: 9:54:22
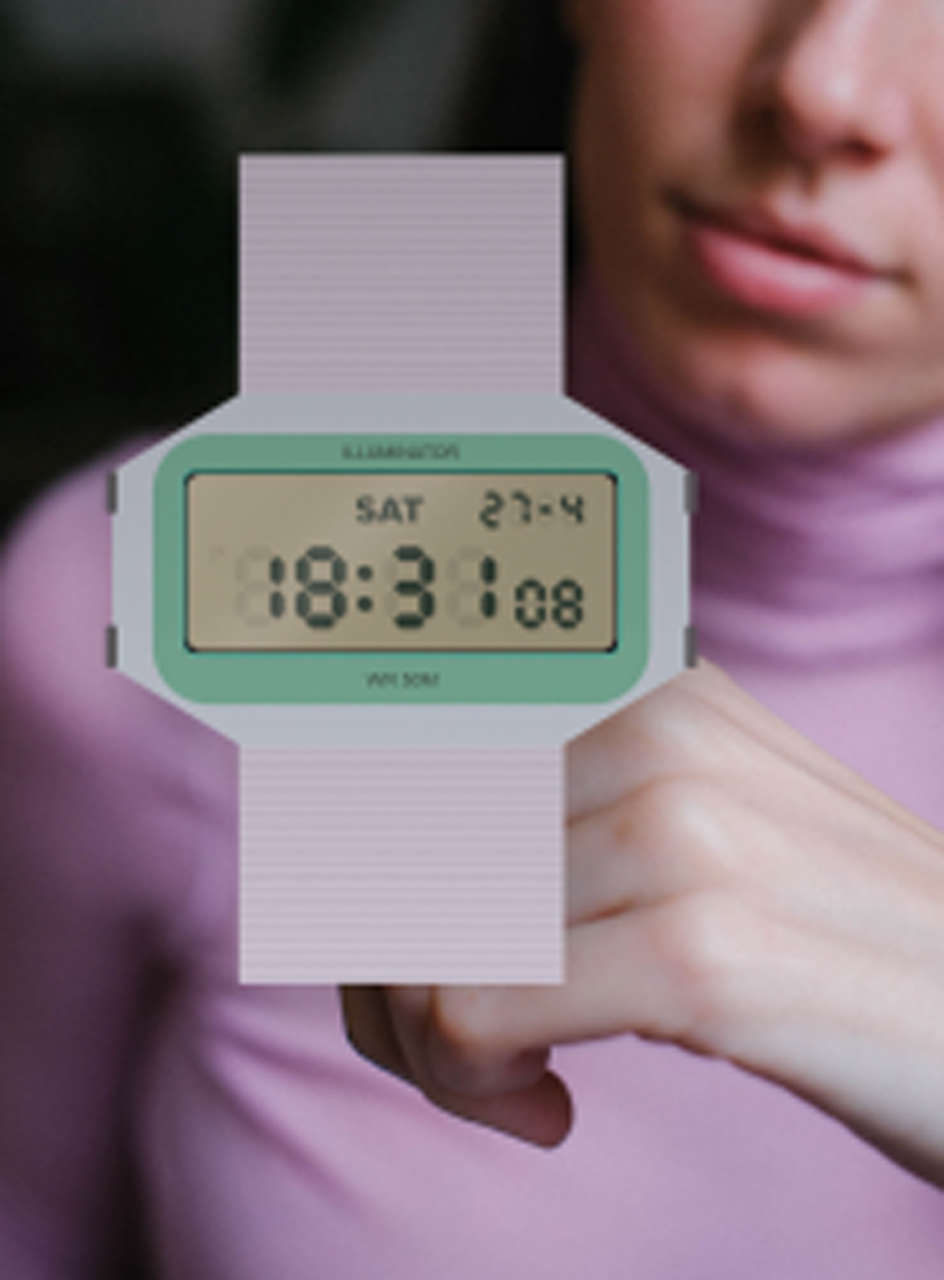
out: 18:31:08
